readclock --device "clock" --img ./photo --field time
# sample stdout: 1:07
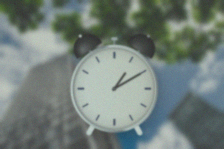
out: 1:10
